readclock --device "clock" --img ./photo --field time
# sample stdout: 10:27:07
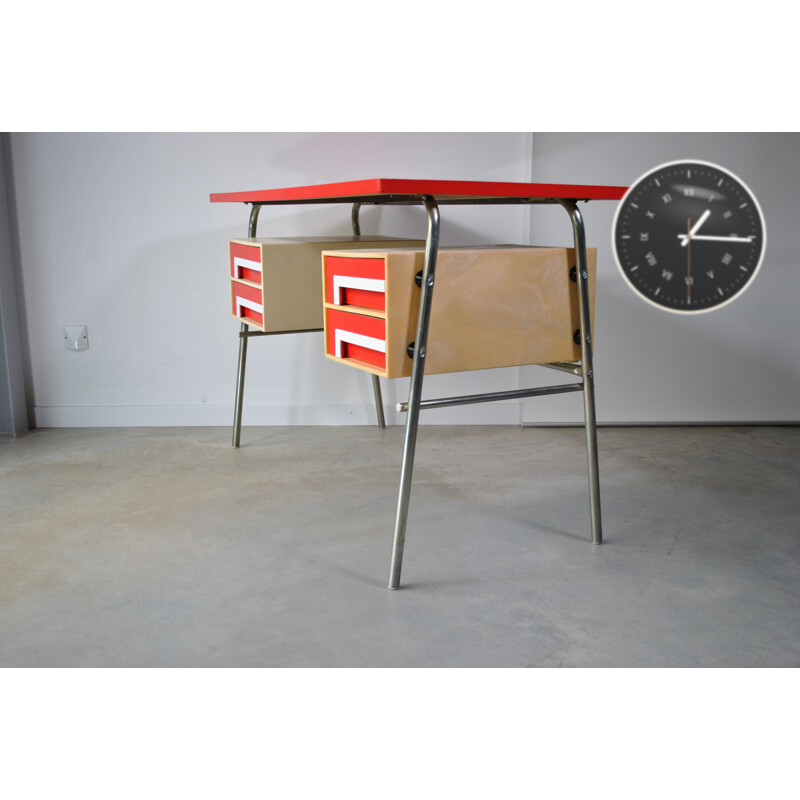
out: 1:15:30
